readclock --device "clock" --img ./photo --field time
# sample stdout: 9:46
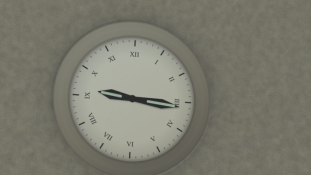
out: 9:16
